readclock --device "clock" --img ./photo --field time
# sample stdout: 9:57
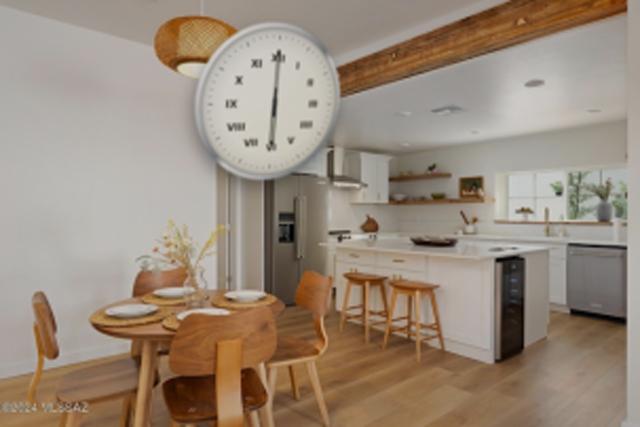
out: 6:00
